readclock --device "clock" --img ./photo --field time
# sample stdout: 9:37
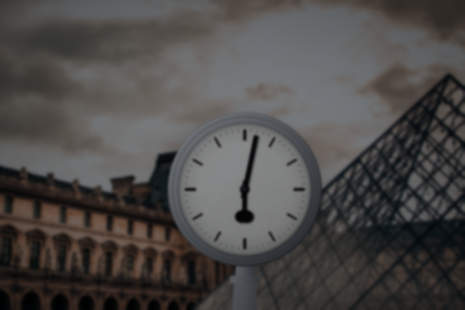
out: 6:02
